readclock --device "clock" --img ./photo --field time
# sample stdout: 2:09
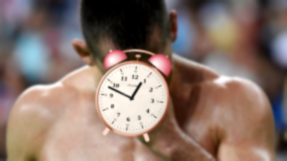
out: 12:48
